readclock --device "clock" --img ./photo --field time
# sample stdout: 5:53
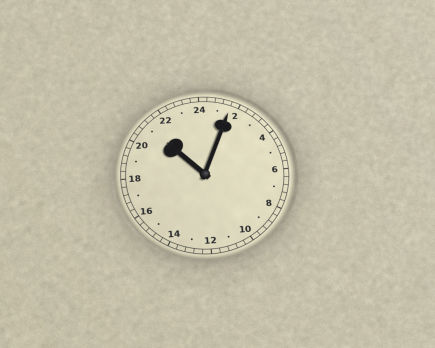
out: 21:04
